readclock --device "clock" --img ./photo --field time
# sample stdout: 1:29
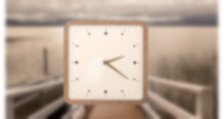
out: 2:21
